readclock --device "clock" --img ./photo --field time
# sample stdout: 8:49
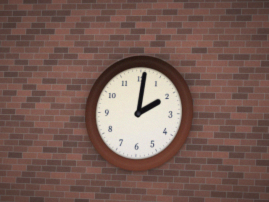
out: 2:01
